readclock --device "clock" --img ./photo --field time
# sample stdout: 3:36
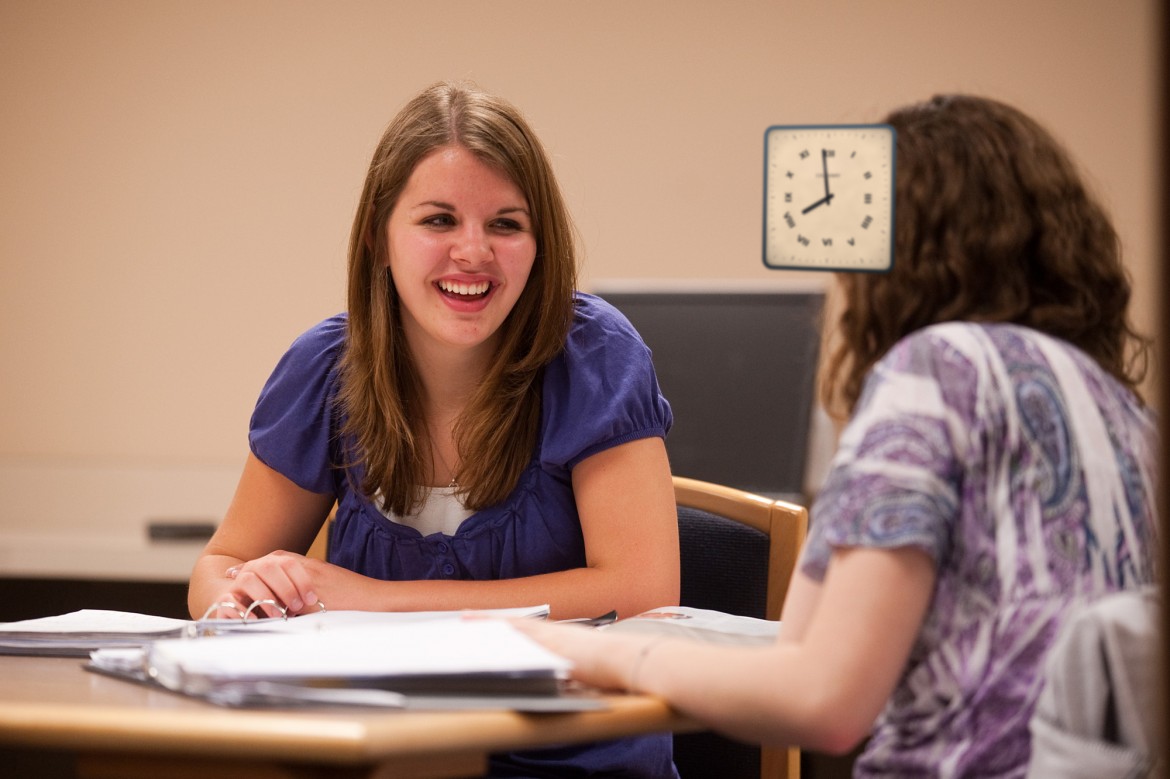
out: 7:59
